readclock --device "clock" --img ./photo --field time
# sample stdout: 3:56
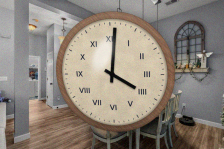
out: 4:01
